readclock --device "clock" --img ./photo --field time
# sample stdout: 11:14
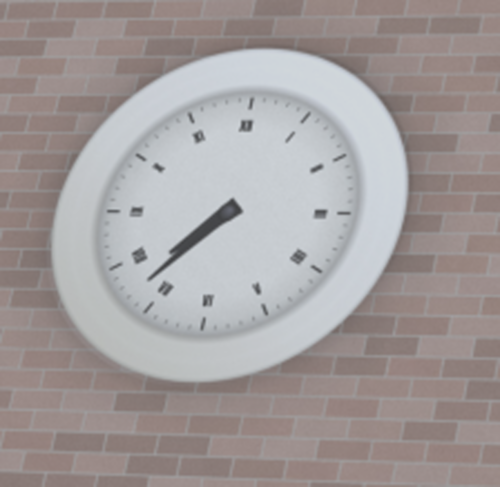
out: 7:37
